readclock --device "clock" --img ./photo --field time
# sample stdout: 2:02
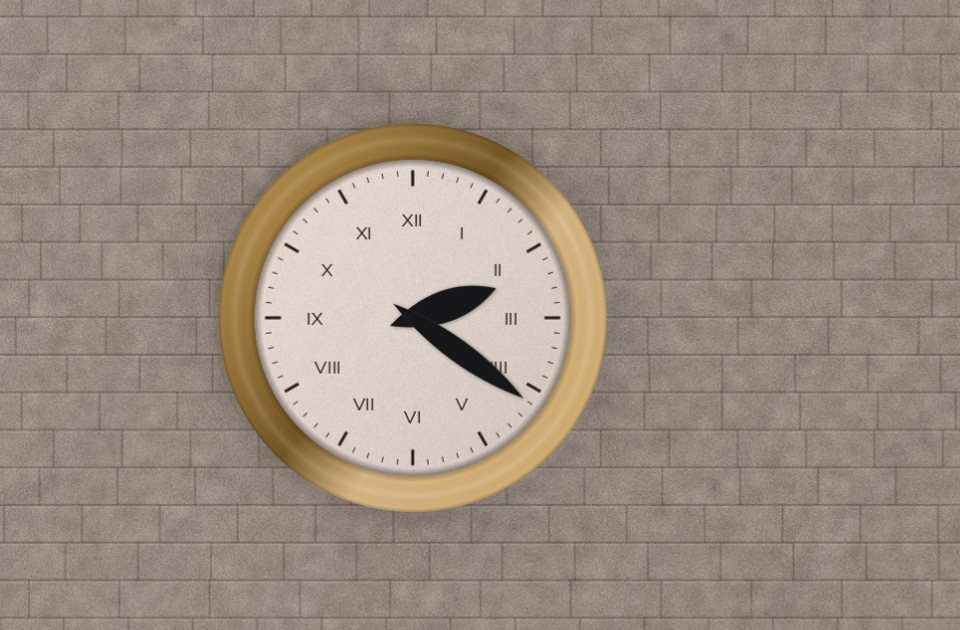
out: 2:21
